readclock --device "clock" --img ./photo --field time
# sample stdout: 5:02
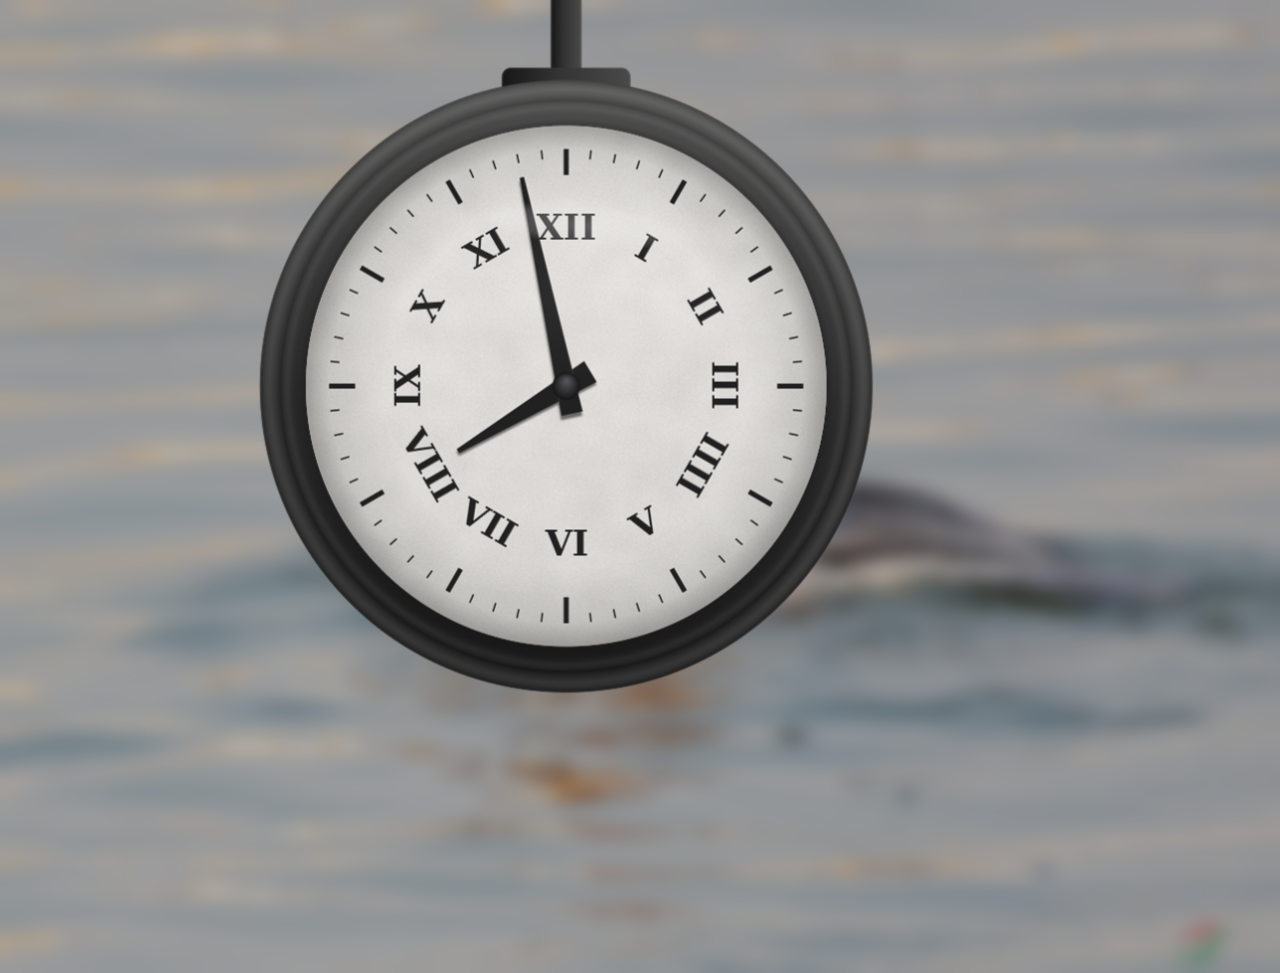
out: 7:58
